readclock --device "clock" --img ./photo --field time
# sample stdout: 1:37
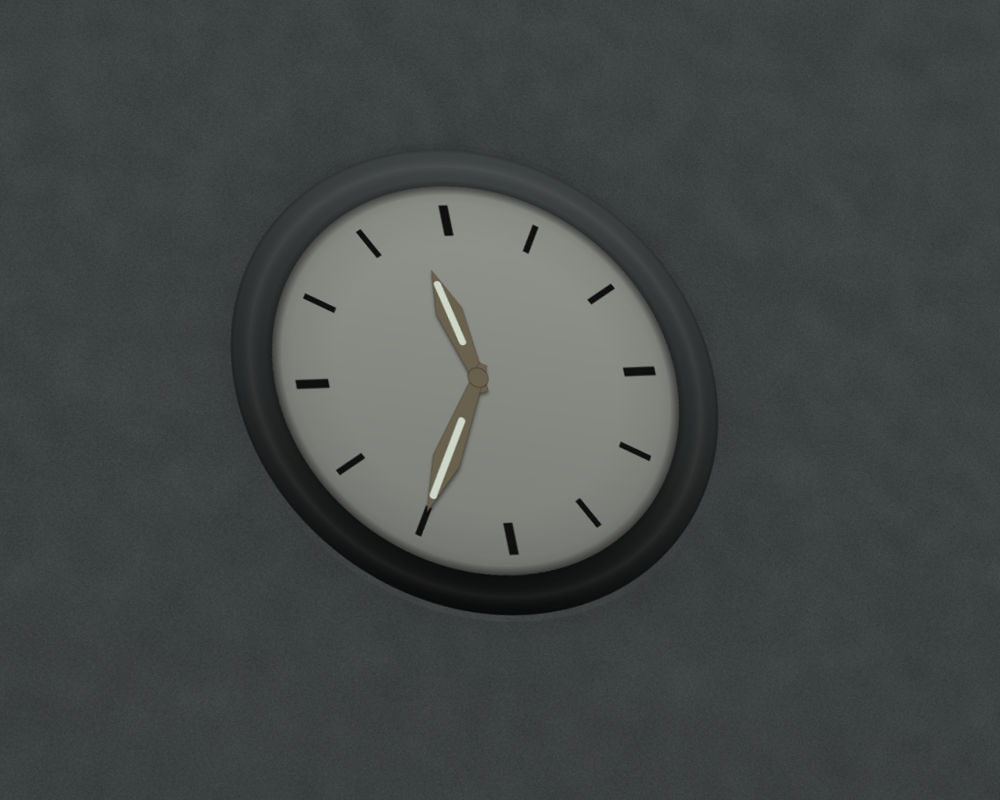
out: 11:35
